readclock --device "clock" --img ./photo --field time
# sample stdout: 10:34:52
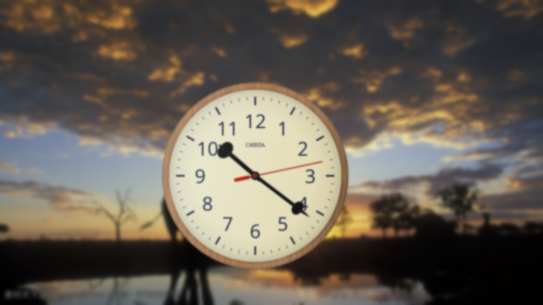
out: 10:21:13
